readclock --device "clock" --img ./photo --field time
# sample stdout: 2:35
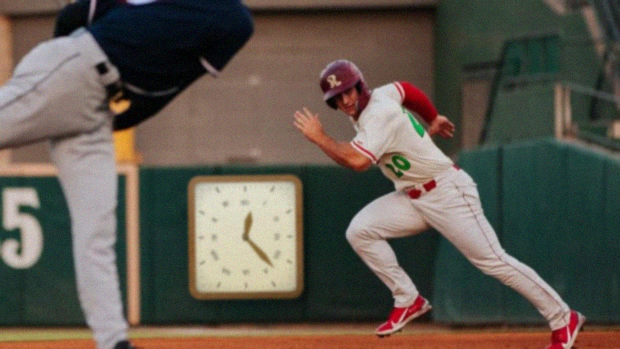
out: 12:23
